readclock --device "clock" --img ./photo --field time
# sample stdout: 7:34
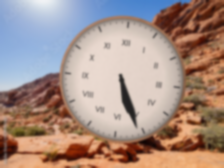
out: 5:26
